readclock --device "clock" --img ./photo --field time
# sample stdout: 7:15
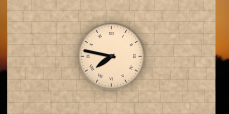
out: 7:47
